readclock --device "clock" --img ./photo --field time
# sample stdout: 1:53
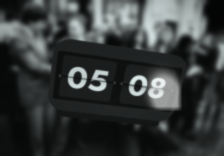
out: 5:08
